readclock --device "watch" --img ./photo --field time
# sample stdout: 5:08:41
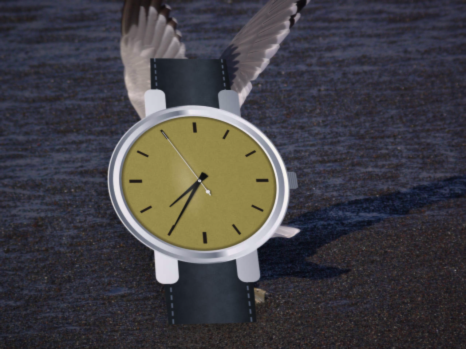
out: 7:34:55
